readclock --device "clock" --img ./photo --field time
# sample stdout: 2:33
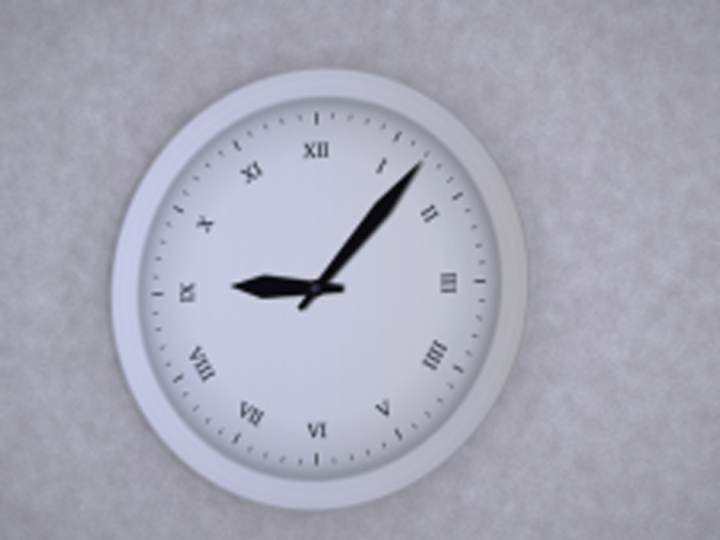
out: 9:07
